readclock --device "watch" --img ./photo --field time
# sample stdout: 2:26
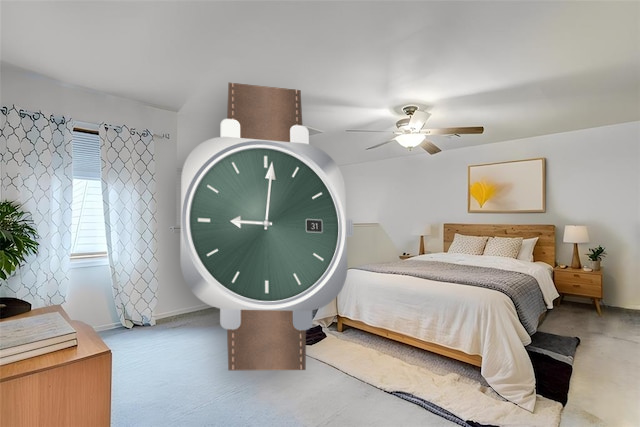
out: 9:01
